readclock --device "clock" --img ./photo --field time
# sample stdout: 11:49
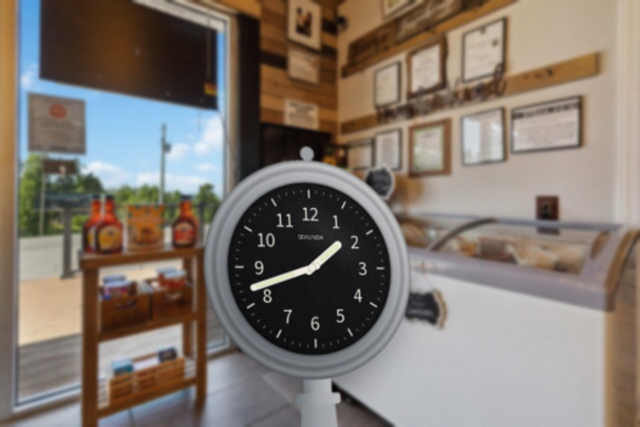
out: 1:42
